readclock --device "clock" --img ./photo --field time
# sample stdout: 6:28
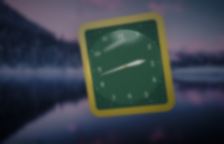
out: 2:43
